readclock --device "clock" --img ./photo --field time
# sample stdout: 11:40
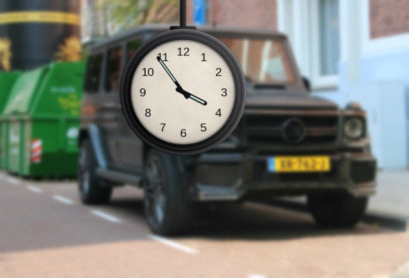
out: 3:54
